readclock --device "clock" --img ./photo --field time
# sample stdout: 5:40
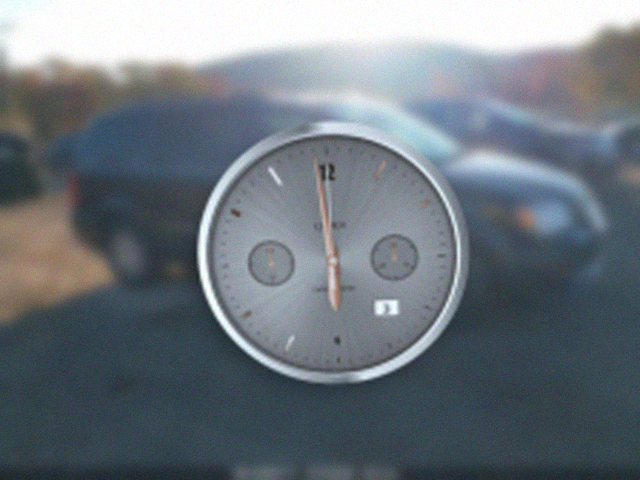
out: 5:59
